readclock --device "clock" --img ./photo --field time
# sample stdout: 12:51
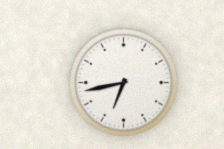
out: 6:43
